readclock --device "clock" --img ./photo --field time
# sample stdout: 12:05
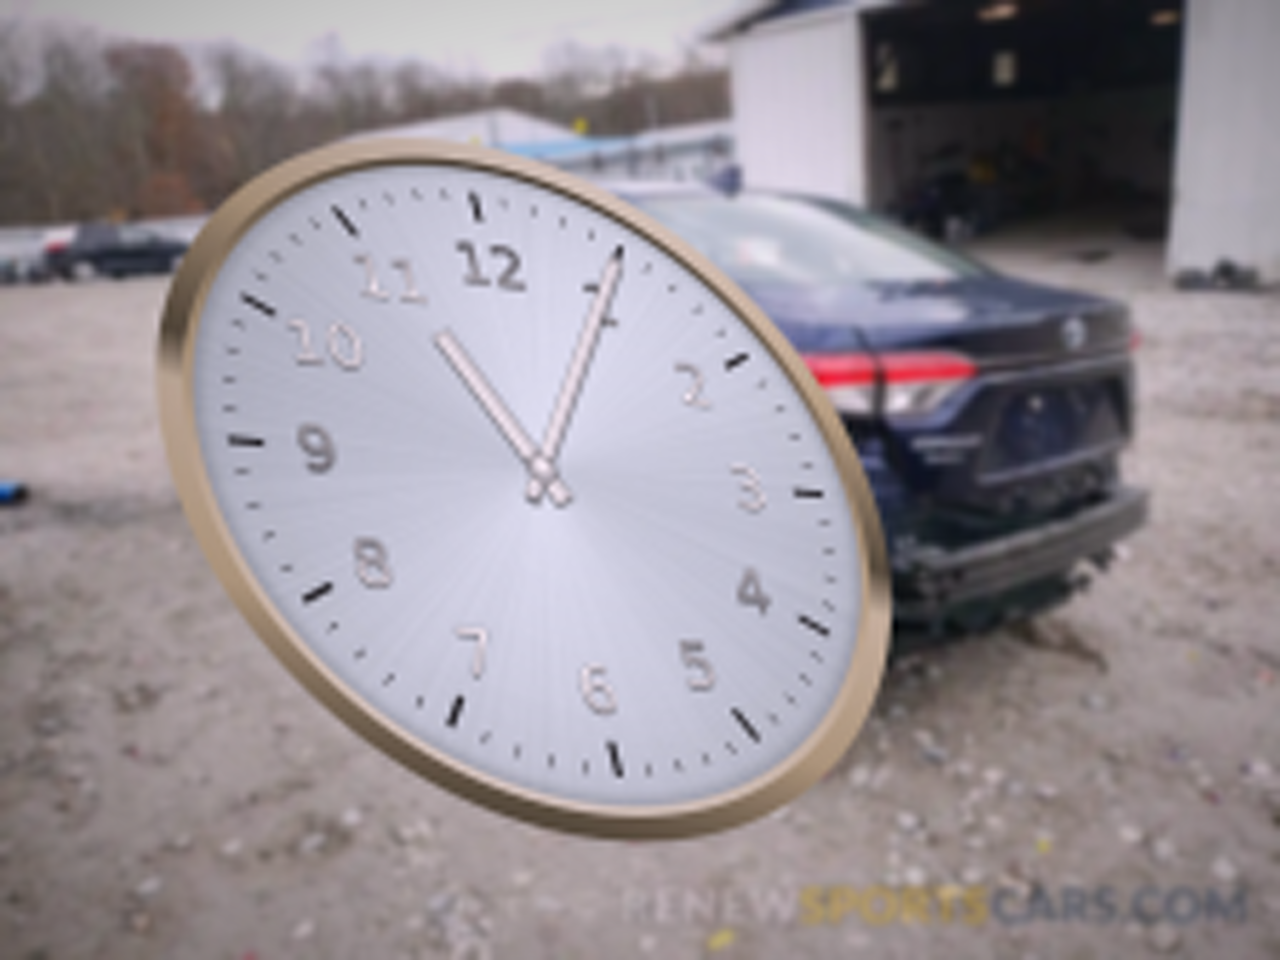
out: 11:05
